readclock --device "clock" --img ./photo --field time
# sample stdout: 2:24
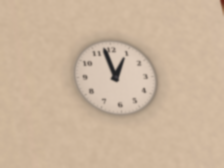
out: 12:58
